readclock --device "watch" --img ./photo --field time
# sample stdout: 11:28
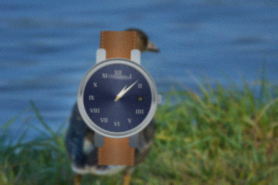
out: 1:08
